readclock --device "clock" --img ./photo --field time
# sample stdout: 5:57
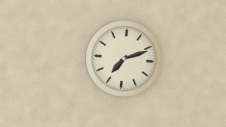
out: 7:11
